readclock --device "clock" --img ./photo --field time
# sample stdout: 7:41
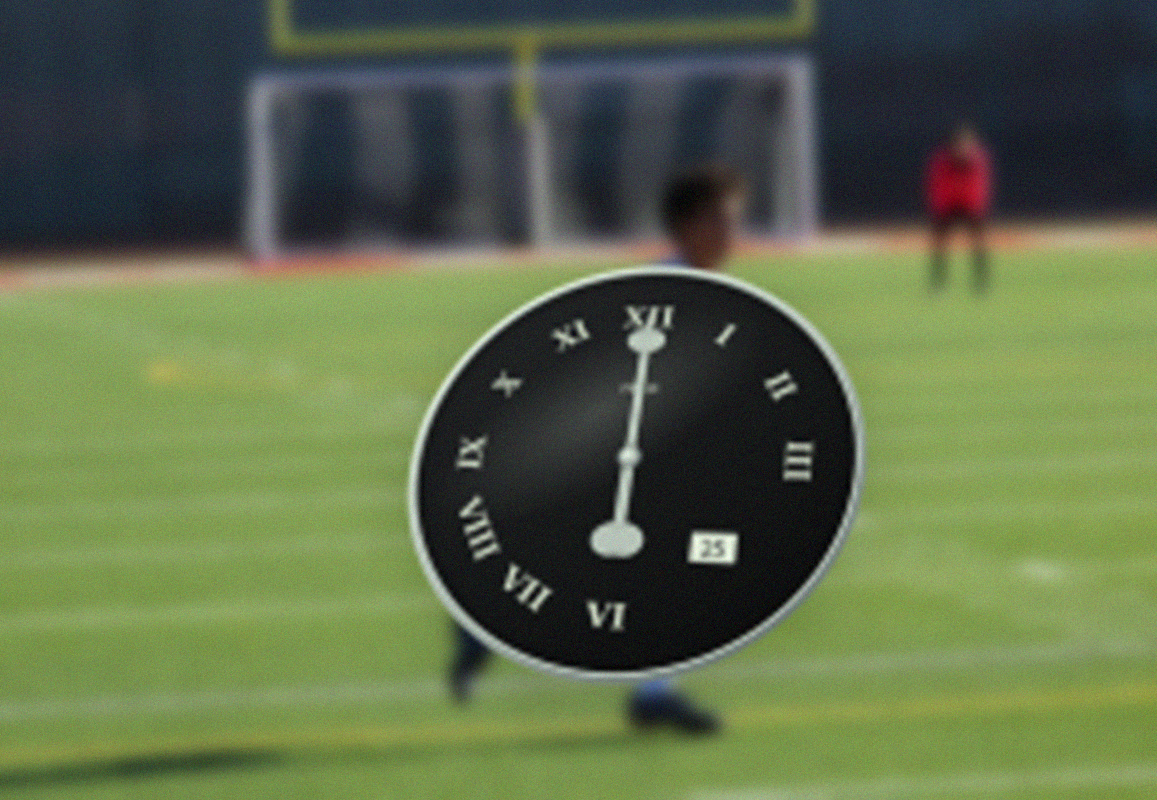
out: 6:00
